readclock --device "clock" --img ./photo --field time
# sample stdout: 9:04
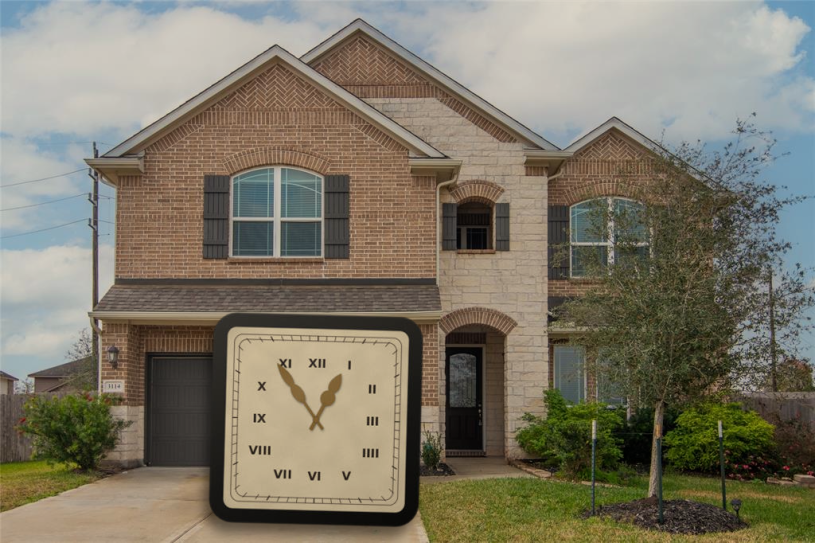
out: 12:54
